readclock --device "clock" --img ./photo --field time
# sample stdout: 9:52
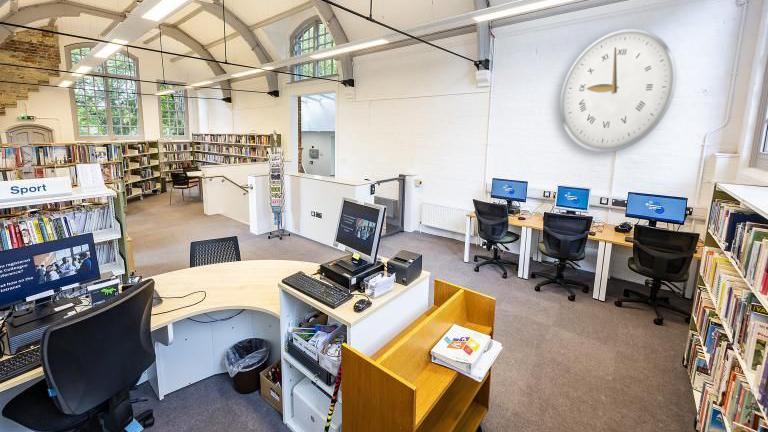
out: 8:58
